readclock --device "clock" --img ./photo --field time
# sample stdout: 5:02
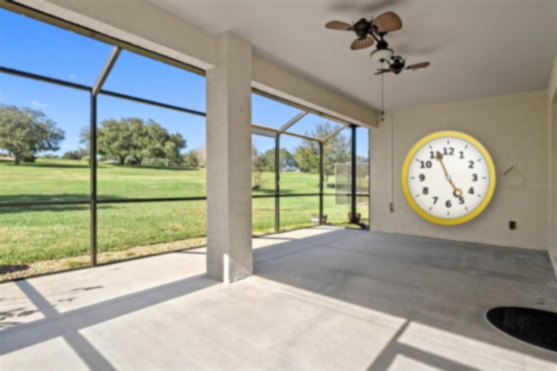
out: 4:56
